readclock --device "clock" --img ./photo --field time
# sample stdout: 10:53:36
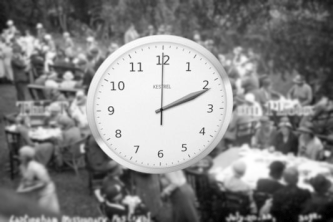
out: 2:11:00
